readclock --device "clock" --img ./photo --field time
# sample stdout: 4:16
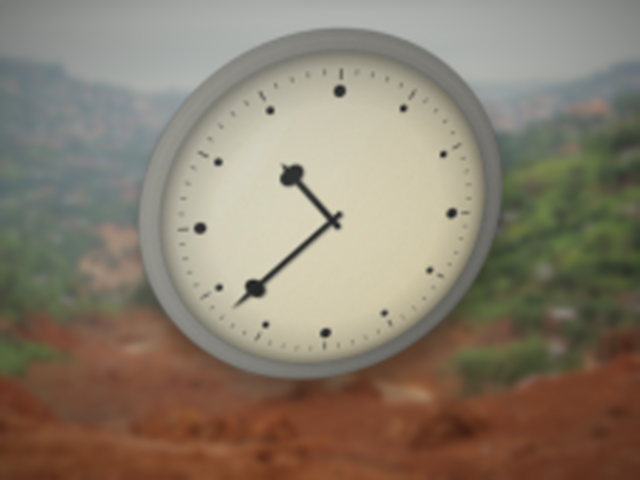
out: 10:38
